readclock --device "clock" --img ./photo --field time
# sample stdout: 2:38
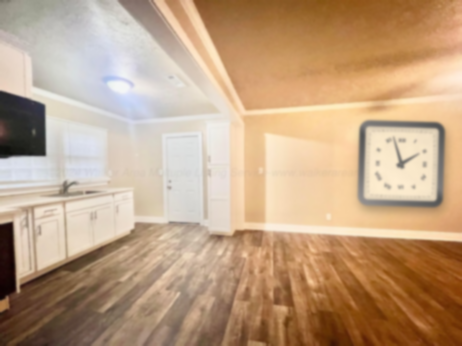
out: 1:57
